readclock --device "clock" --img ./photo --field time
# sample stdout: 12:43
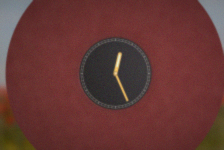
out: 12:26
